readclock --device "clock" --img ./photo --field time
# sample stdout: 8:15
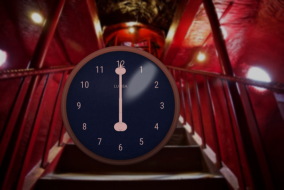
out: 6:00
